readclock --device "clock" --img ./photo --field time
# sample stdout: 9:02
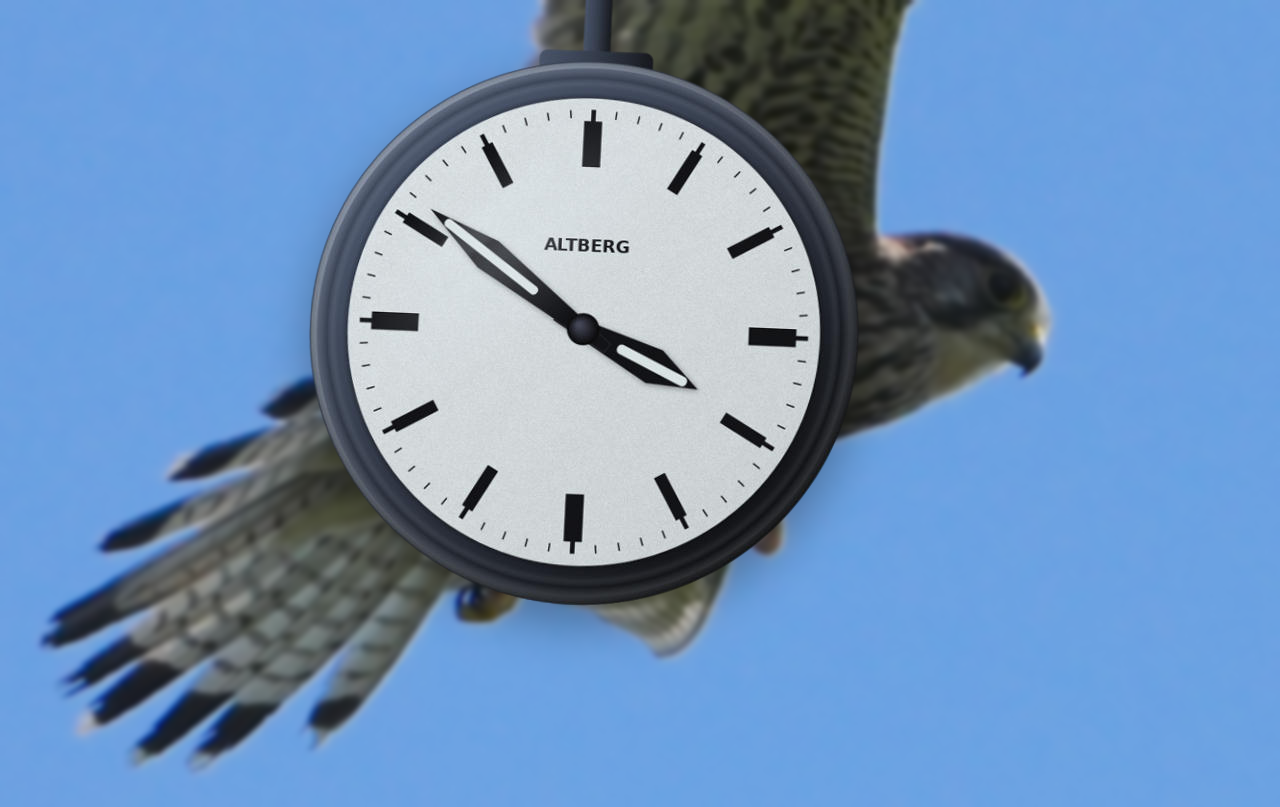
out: 3:51
